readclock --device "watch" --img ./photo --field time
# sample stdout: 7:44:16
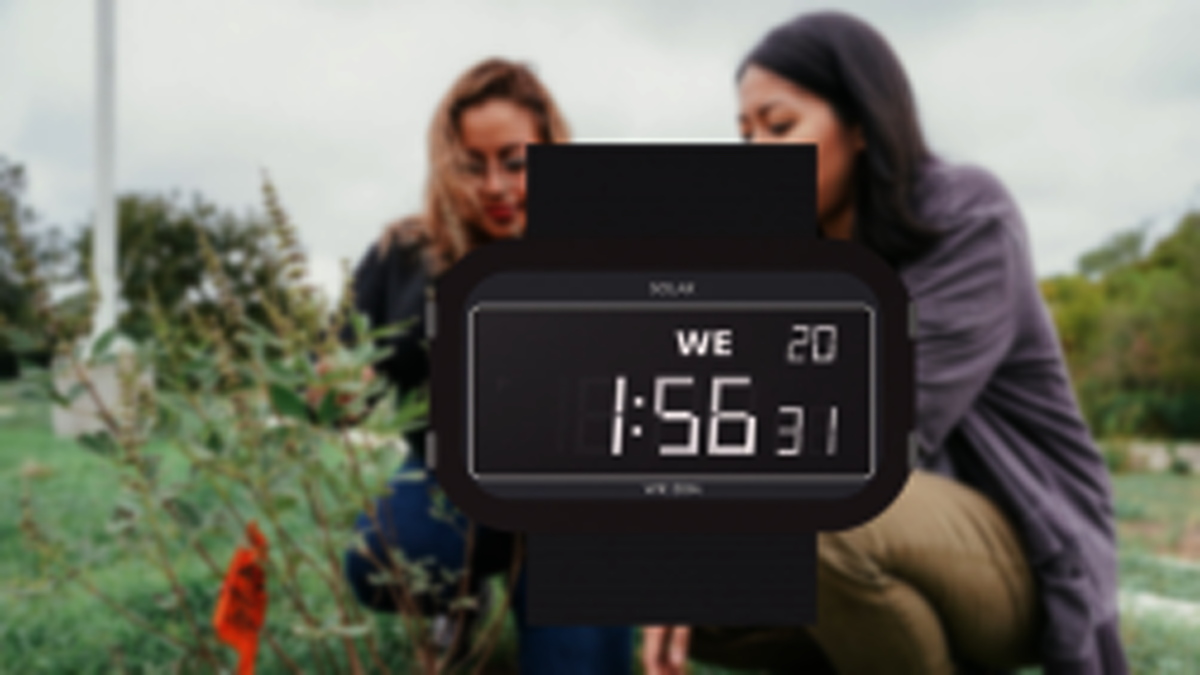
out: 1:56:31
